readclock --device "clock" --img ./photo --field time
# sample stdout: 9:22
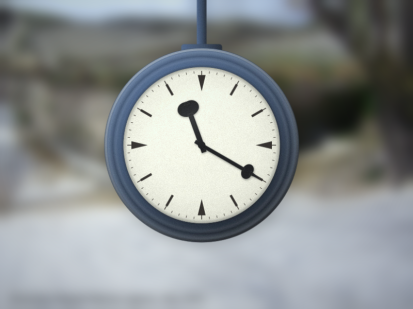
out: 11:20
